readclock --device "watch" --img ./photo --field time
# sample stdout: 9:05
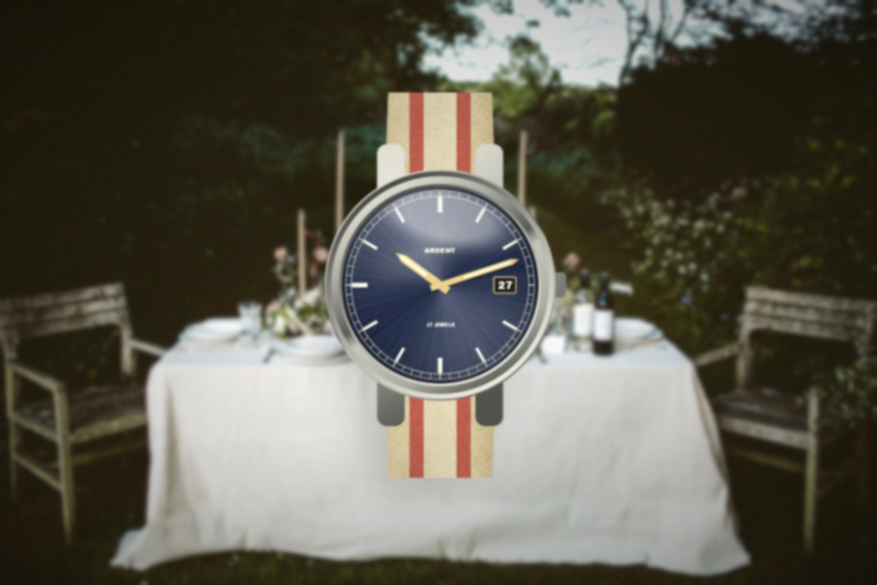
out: 10:12
